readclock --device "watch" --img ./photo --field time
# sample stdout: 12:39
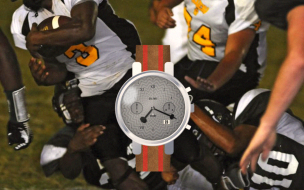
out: 7:19
